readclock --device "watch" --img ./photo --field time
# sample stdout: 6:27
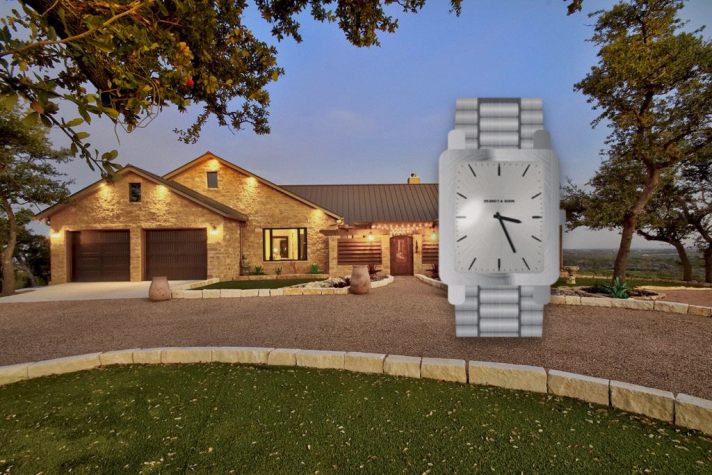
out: 3:26
